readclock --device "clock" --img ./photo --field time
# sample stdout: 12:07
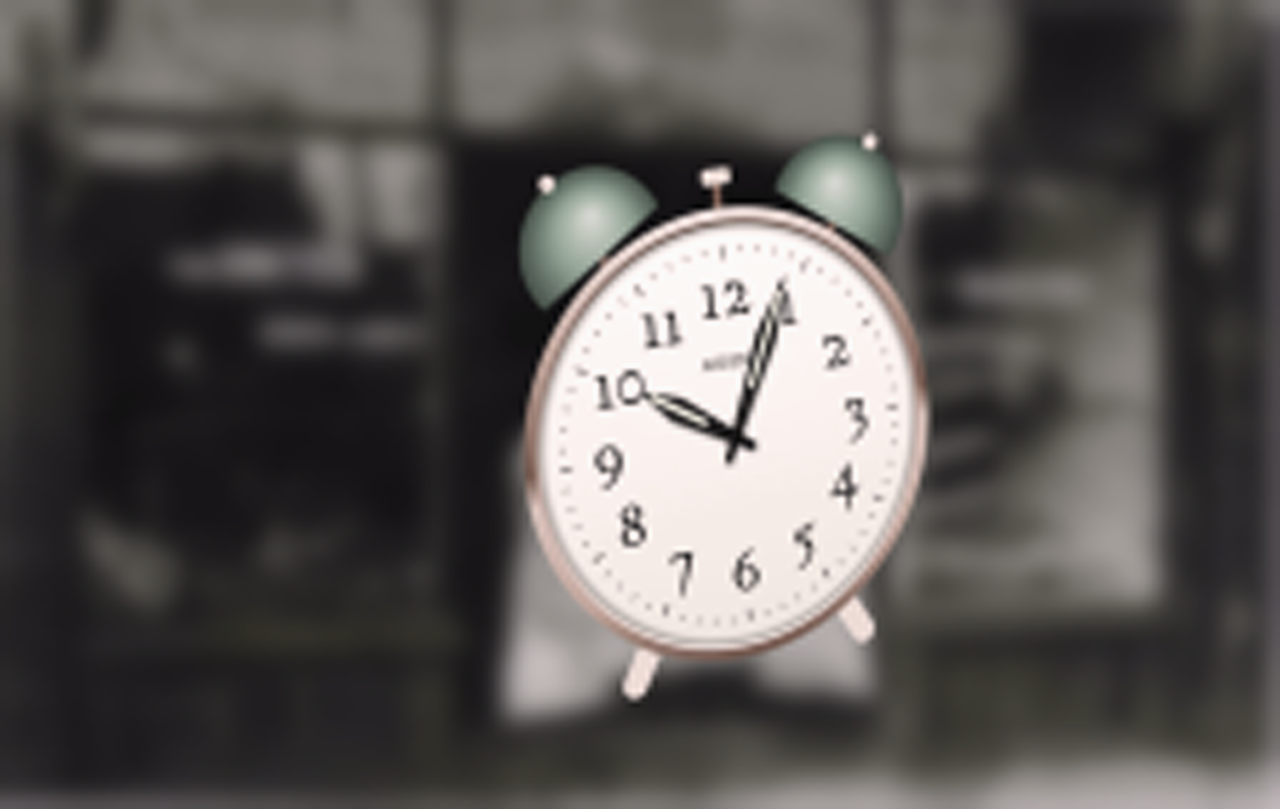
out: 10:04
